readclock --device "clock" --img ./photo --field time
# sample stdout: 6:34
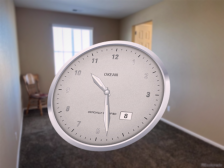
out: 10:28
